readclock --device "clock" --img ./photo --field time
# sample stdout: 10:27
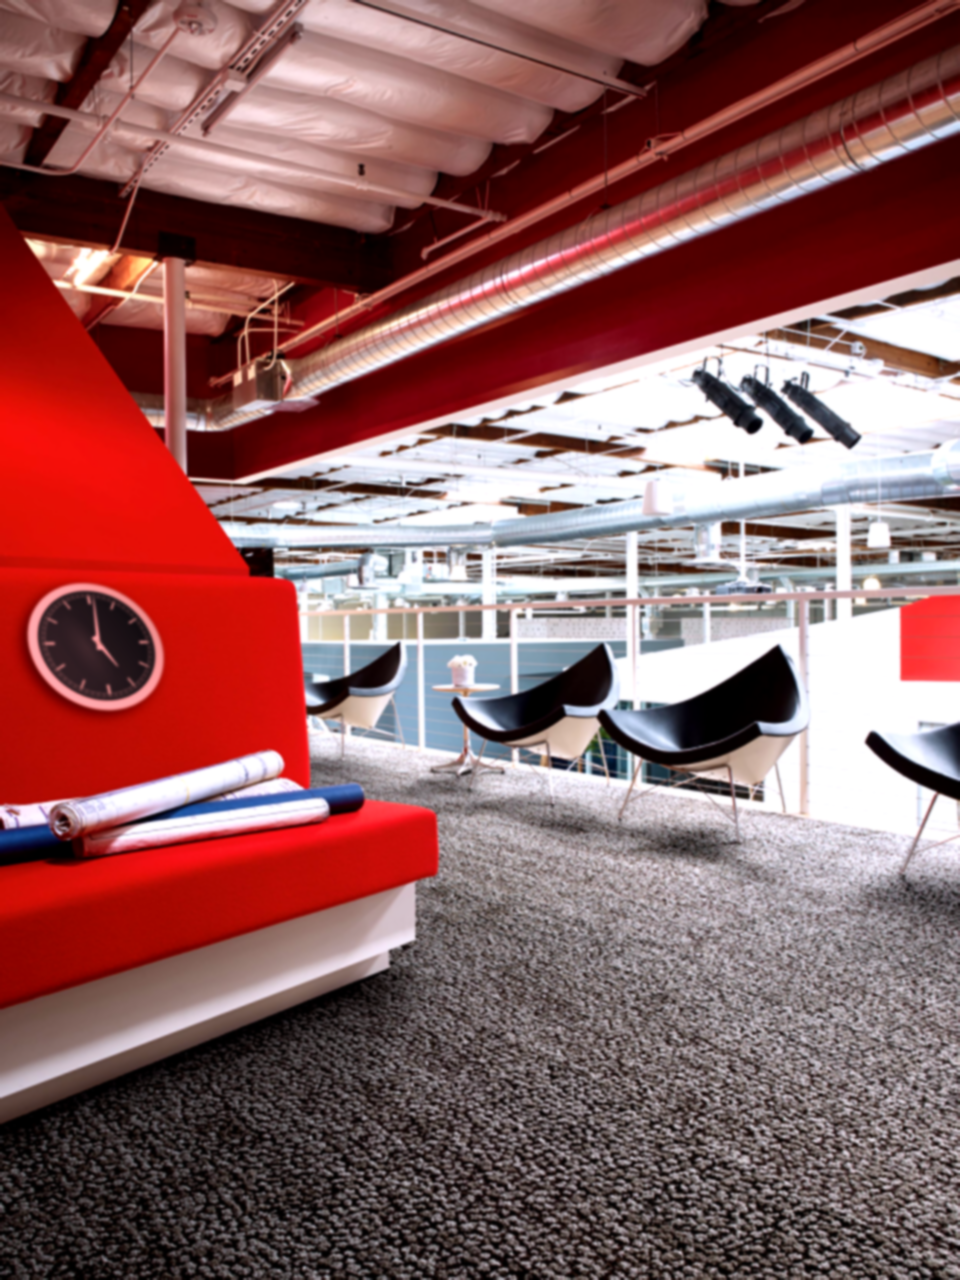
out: 5:01
